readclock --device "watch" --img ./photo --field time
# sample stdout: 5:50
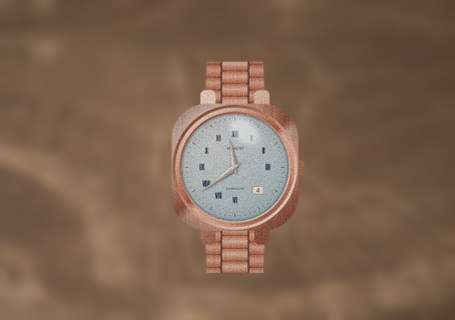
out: 11:39
